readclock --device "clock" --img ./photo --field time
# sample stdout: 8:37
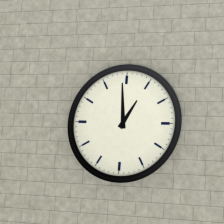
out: 12:59
